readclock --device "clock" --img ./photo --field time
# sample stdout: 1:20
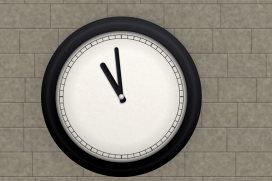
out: 10:59
